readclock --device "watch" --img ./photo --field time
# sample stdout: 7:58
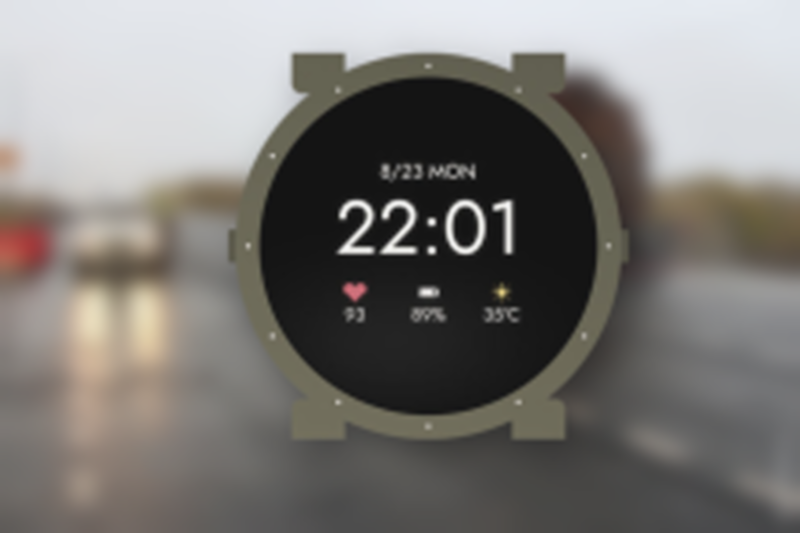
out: 22:01
